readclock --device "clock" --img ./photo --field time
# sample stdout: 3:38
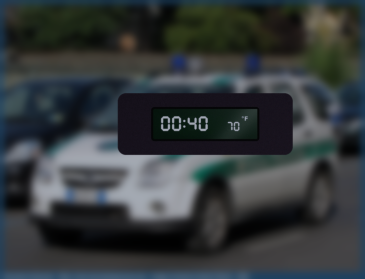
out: 0:40
